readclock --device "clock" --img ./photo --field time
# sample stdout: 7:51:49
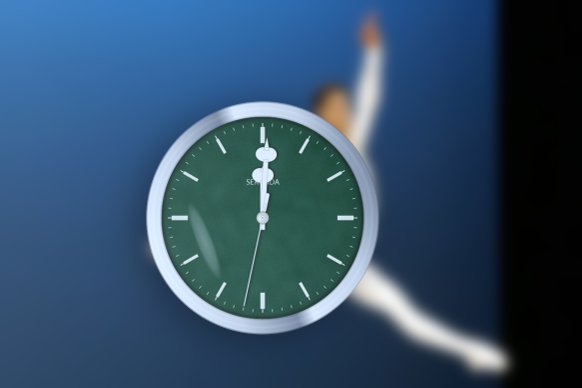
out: 12:00:32
